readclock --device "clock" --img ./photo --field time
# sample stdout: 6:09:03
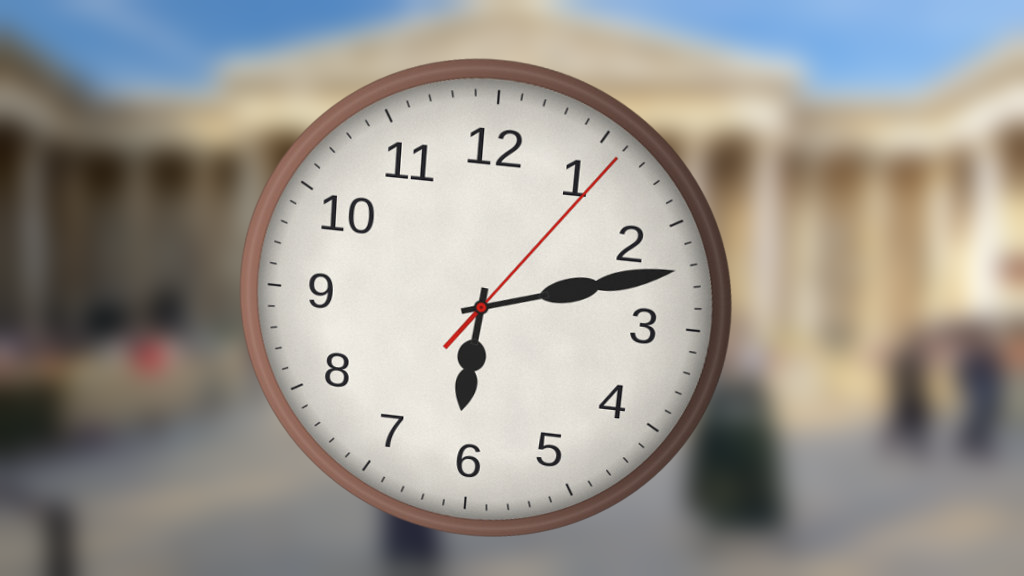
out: 6:12:06
